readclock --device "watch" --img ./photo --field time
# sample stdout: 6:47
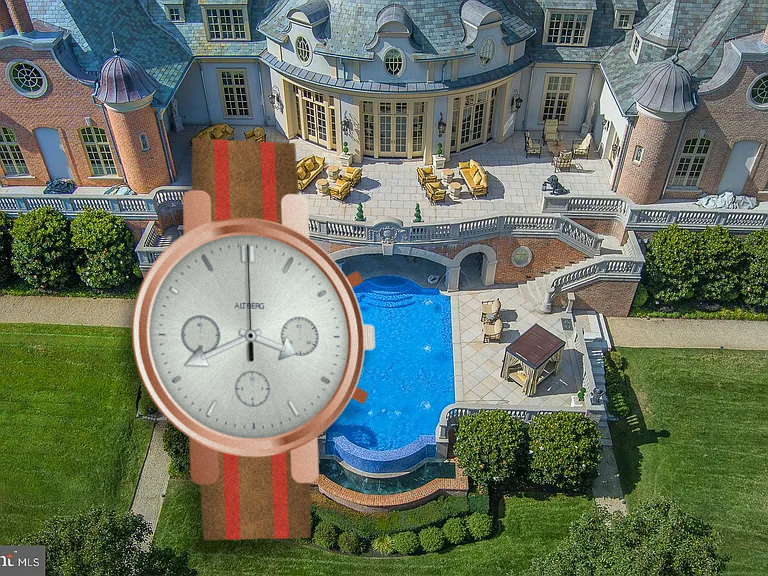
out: 3:41
